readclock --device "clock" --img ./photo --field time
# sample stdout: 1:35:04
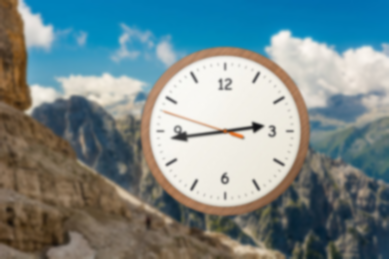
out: 2:43:48
